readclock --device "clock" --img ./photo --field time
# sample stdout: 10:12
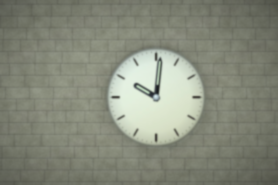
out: 10:01
